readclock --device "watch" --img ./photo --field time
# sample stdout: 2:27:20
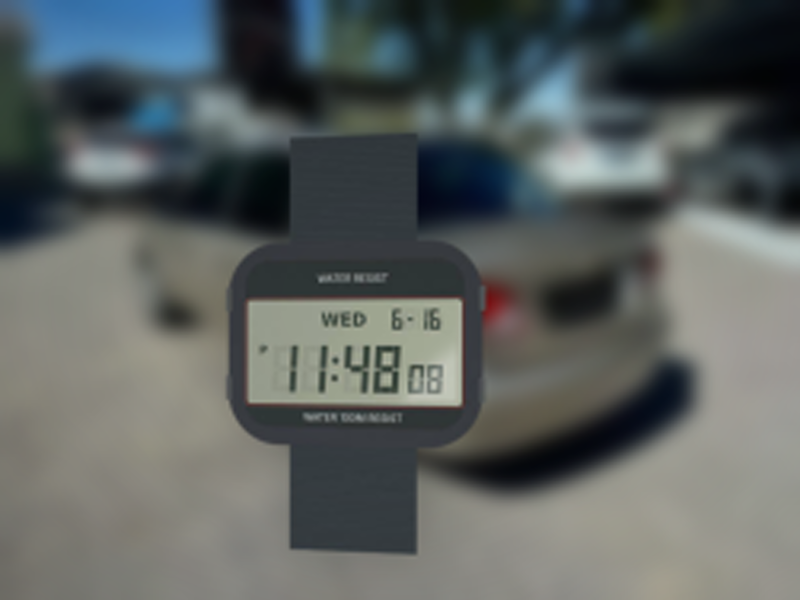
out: 11:48:08
